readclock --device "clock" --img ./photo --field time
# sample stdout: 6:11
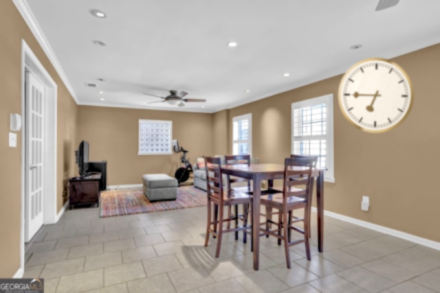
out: 6:45
